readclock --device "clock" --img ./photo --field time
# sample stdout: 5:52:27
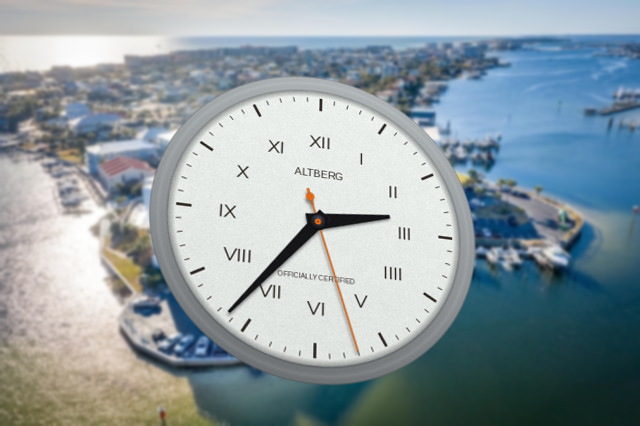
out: 2:36:27
